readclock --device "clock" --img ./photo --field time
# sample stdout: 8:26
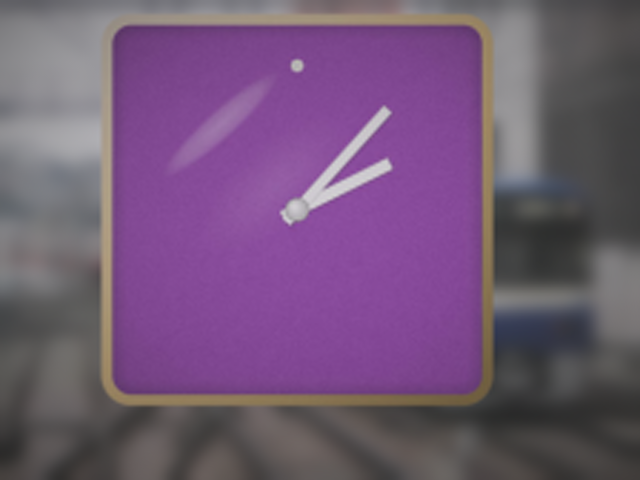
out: 2:07
